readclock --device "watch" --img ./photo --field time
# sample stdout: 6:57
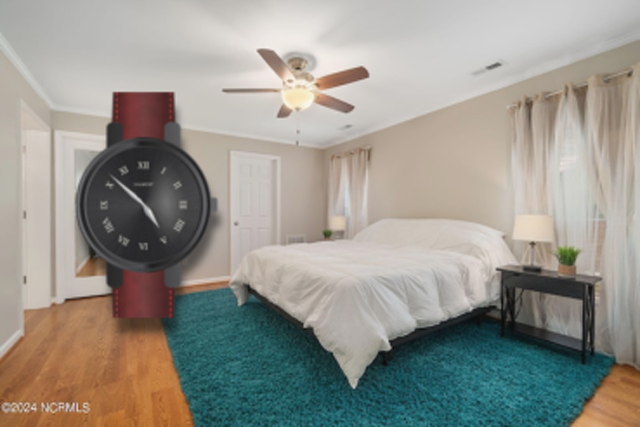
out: 4:52
